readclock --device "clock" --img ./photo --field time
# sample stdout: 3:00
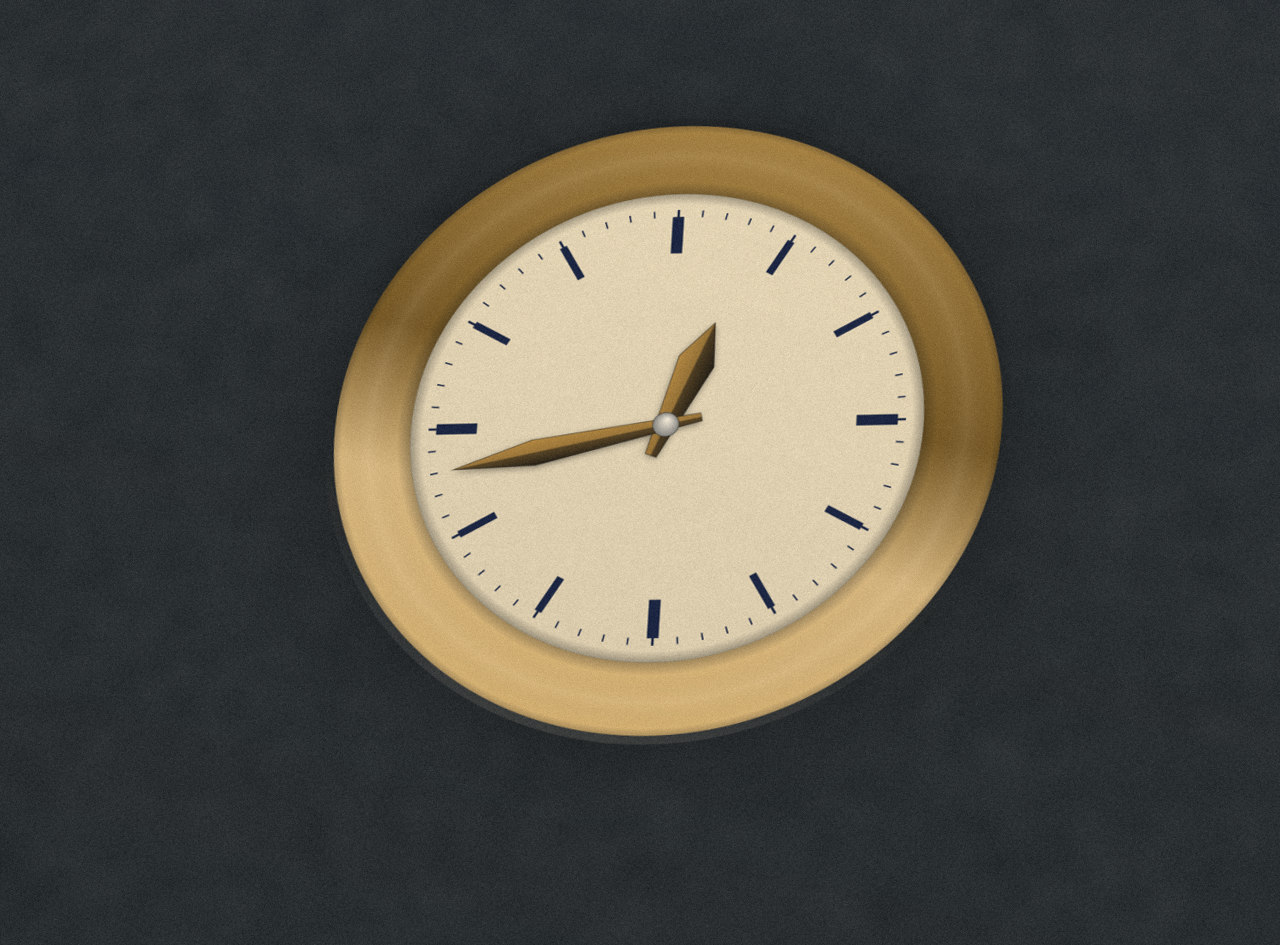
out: 12:43
